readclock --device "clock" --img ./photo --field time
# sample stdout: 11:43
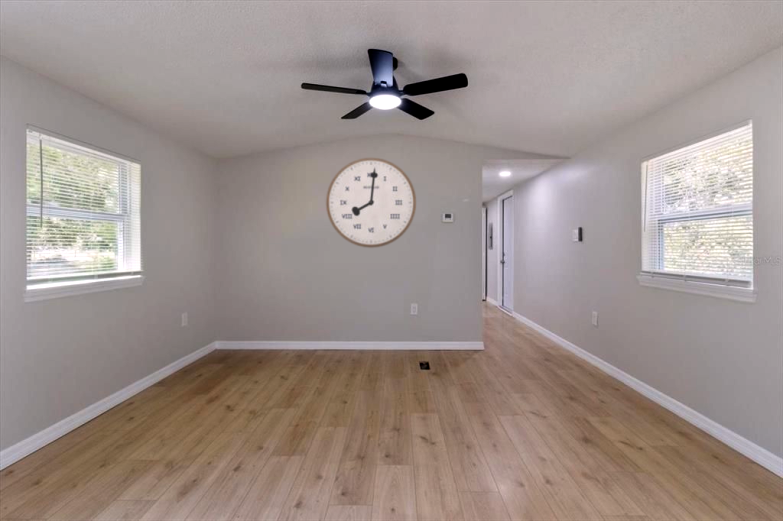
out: 8:01
